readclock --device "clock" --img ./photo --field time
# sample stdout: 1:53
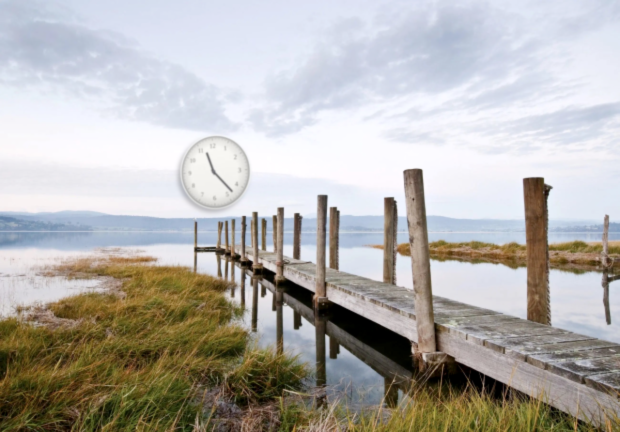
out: 11:23
